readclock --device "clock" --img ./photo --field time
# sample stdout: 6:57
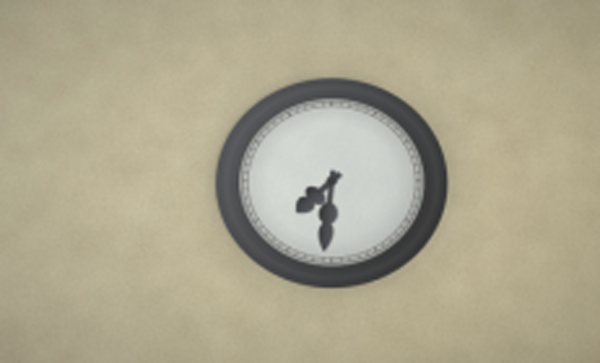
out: 7:31
